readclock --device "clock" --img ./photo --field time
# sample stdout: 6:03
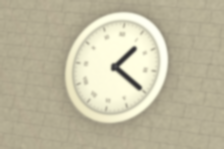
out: 1:20
